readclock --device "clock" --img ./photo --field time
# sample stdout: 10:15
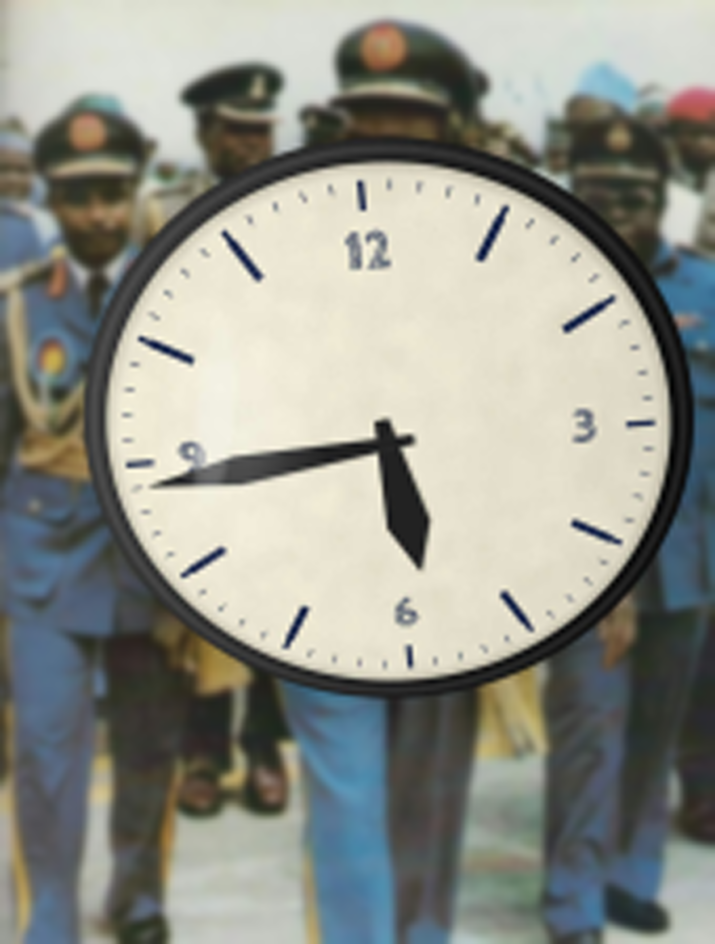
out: 5:44
